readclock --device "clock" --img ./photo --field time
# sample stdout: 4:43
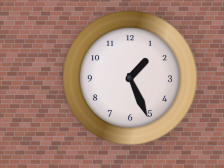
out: 1:26
